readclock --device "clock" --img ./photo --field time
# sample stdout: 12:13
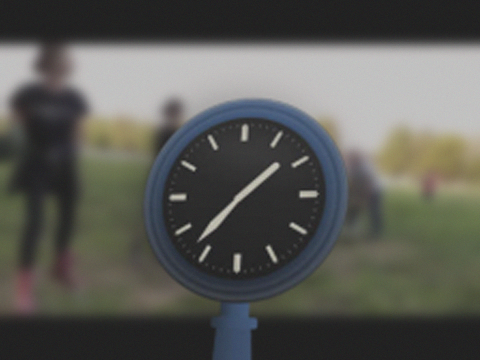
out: 1:37
